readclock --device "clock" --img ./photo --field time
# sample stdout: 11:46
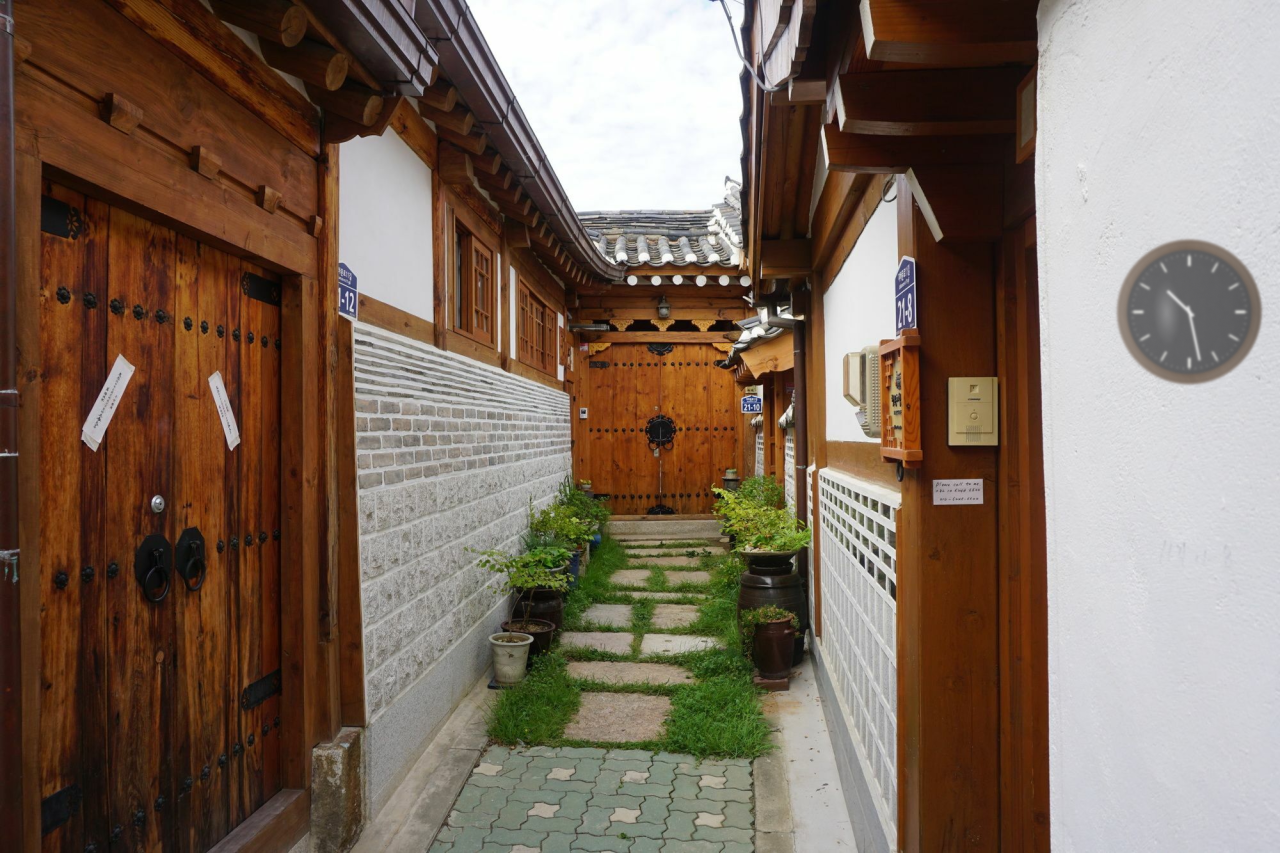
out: 10:28
